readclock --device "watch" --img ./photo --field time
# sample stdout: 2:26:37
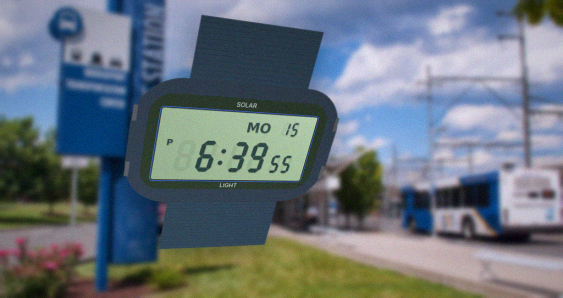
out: 6:39:55
